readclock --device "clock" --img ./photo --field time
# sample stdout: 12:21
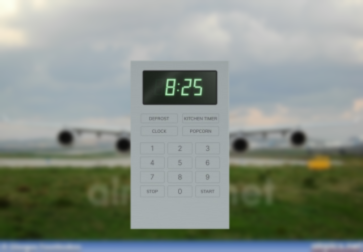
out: 8:25
